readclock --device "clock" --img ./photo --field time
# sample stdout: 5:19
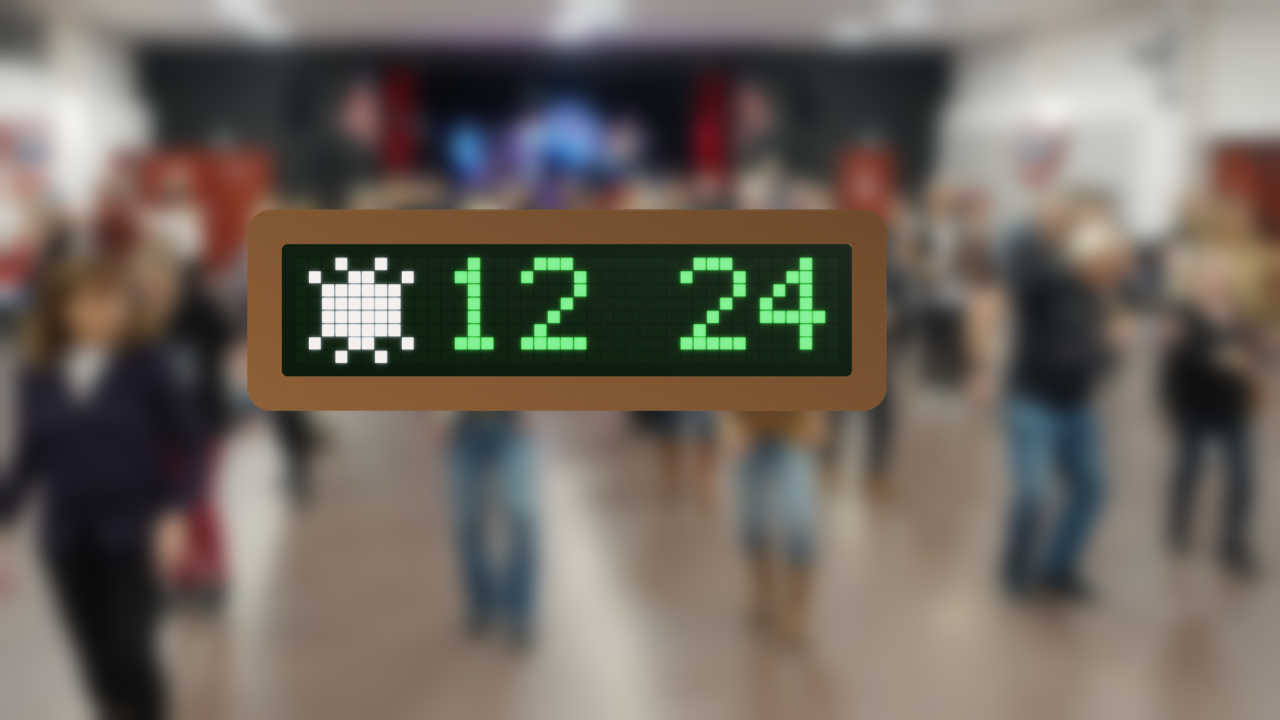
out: 12:24
